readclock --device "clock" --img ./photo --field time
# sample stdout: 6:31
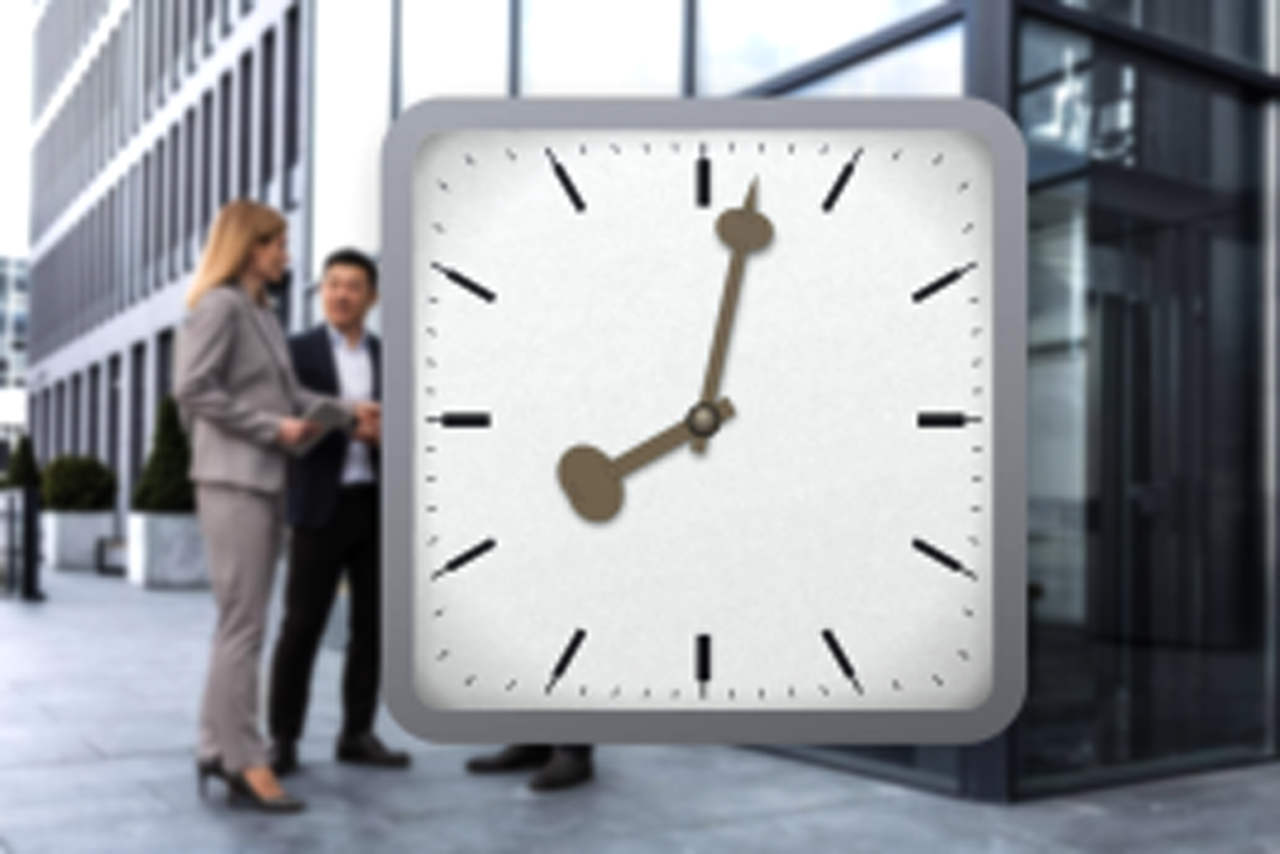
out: 8:02
